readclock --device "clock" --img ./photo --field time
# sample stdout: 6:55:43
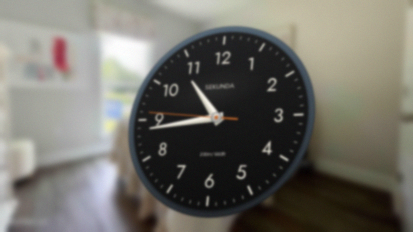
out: 10:43:46
